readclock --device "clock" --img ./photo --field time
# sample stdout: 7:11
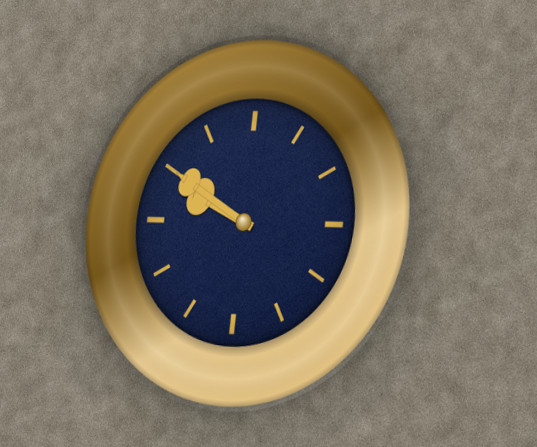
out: 9:50
